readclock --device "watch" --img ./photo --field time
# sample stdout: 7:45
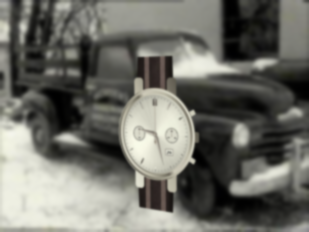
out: 9:27
